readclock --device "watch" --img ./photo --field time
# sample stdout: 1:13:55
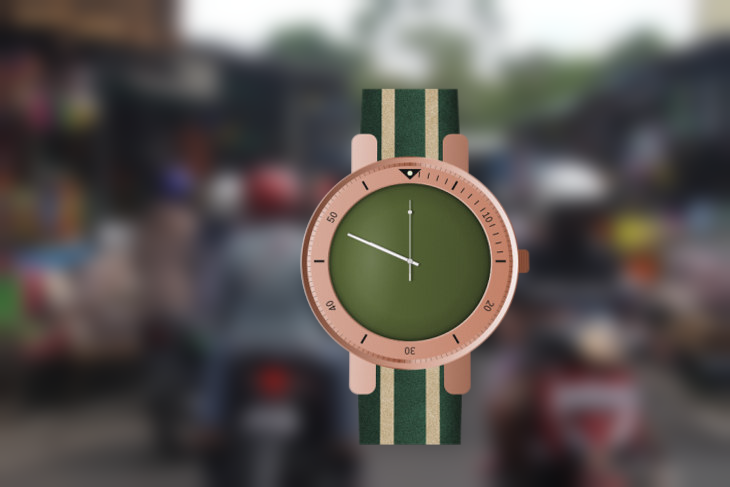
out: 9:49:00
